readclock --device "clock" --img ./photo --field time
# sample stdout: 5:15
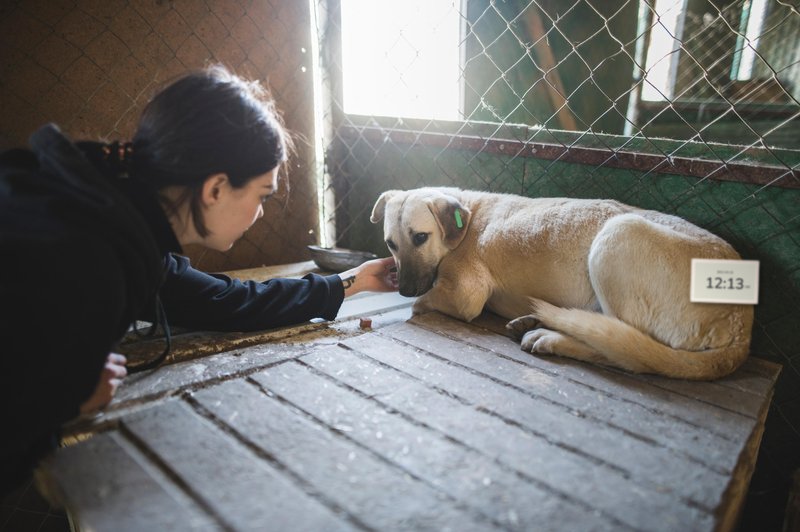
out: 12:13
